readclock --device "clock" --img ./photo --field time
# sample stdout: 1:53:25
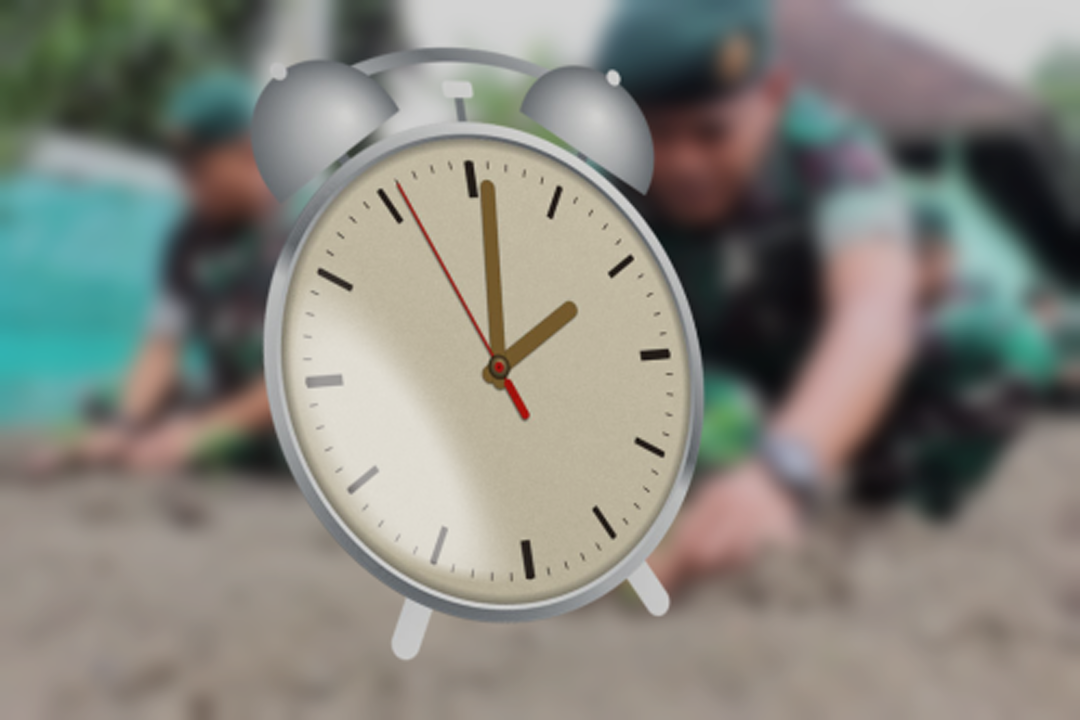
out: 2:00:56
